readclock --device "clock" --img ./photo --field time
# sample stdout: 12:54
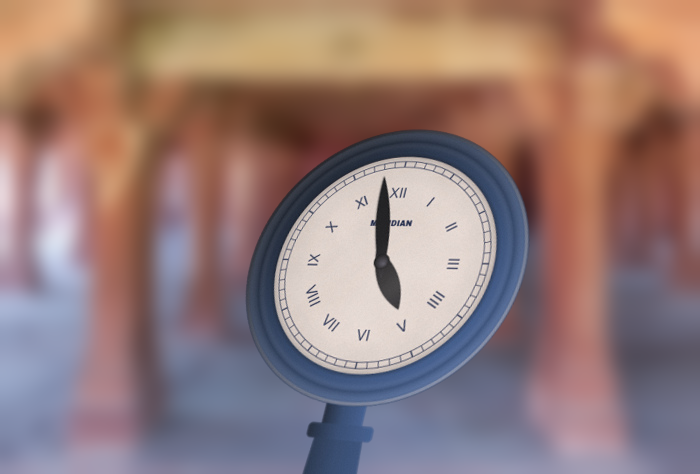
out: 4:58
